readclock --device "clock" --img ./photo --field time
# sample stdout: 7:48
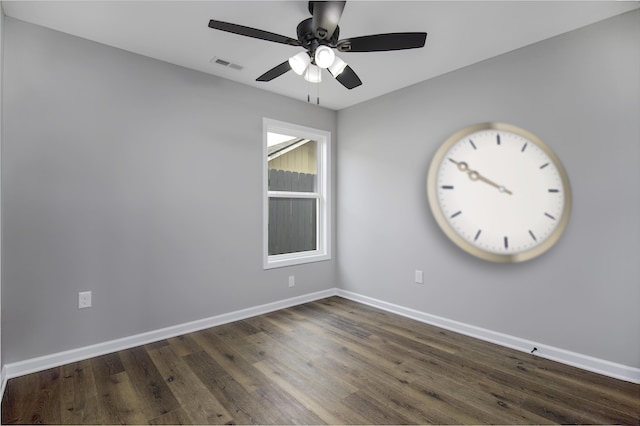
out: 9:50
